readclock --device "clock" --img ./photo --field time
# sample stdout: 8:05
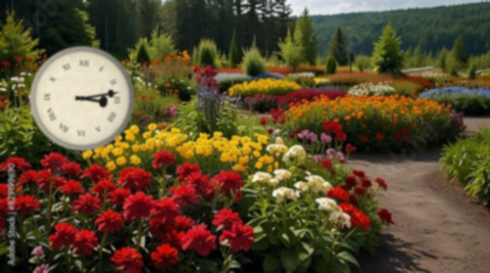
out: 3:13
